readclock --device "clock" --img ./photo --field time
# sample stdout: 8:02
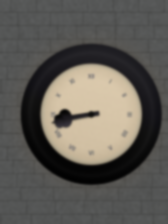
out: 8:43
